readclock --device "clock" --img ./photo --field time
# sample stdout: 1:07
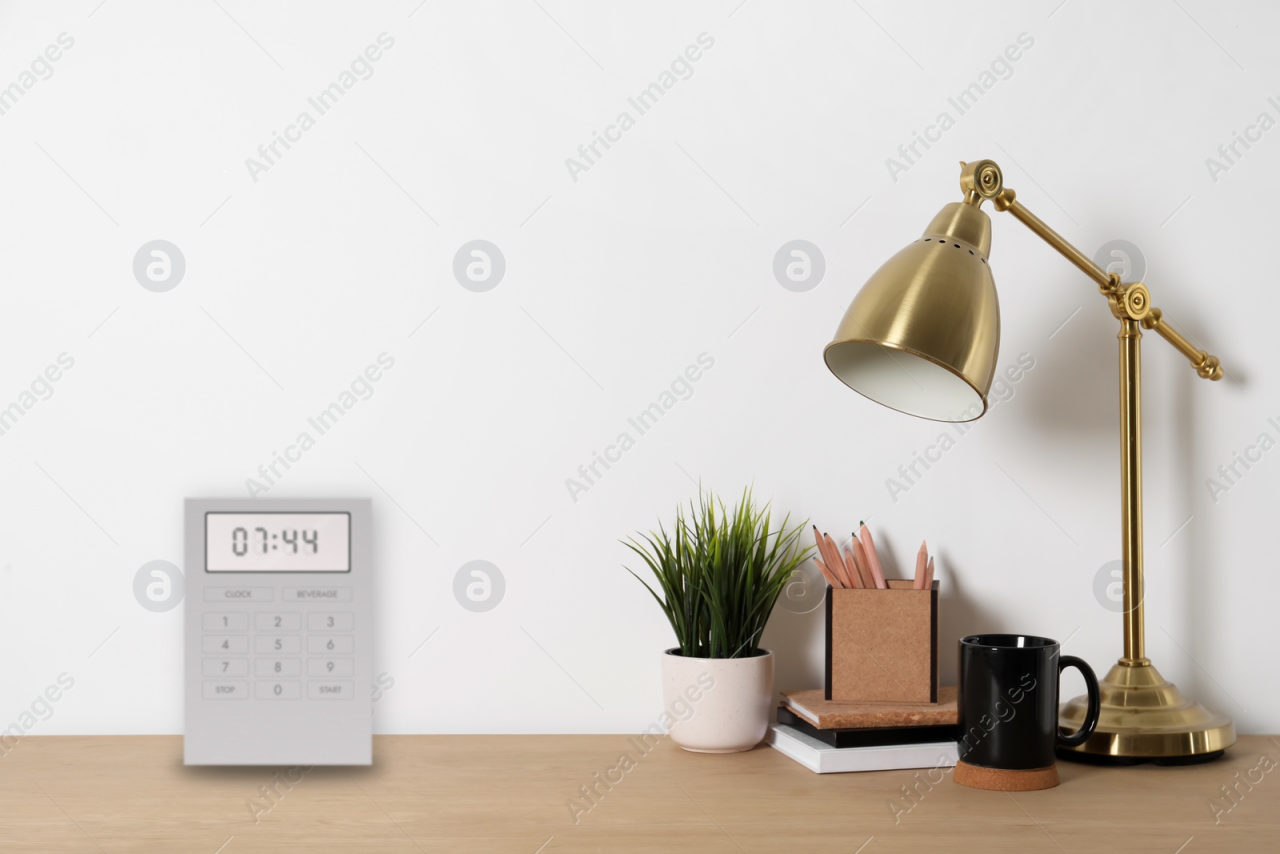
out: 7:44
